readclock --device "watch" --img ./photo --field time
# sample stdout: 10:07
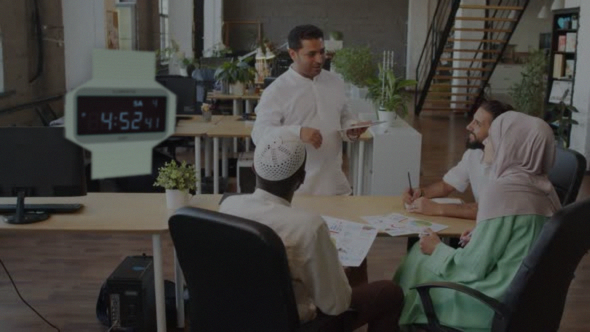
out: 4:52
